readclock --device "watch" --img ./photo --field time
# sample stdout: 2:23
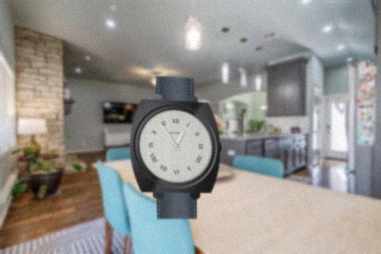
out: 12:54
